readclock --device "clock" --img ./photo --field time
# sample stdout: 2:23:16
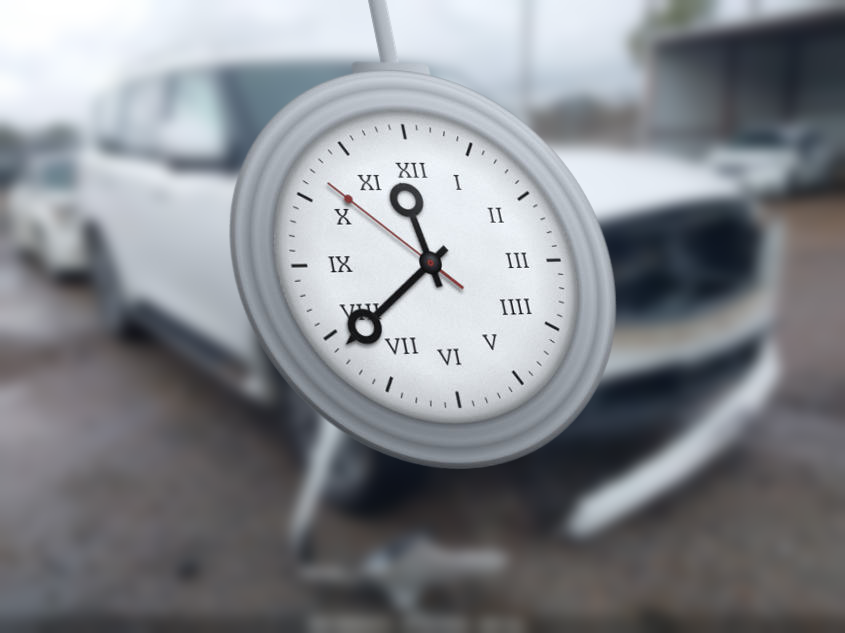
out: 11:38:52
